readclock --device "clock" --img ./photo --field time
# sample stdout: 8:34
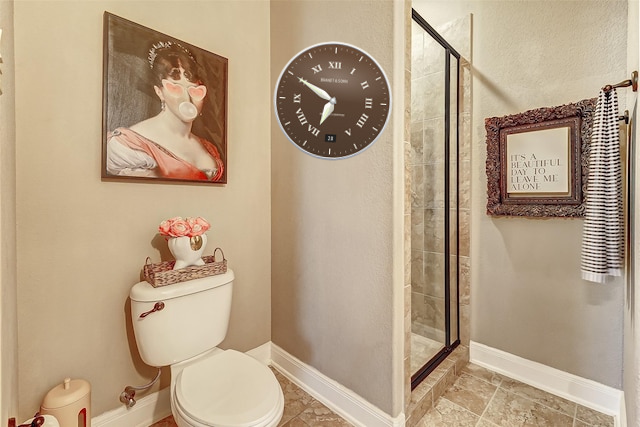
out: 6:50
